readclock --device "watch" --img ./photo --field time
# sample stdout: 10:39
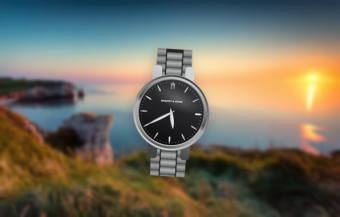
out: 5:40
